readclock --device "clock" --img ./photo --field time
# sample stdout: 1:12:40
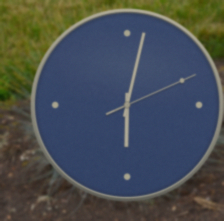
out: 6:02:11
